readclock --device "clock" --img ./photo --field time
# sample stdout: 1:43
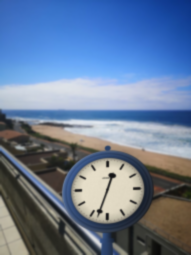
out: 12:33
